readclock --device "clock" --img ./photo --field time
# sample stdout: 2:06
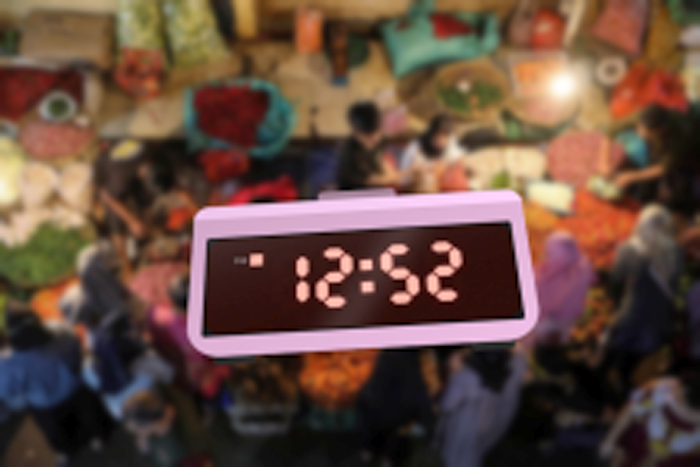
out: 12:52
